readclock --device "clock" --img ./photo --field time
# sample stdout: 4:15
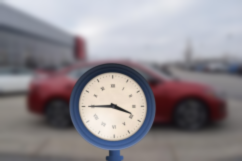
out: 3:45
